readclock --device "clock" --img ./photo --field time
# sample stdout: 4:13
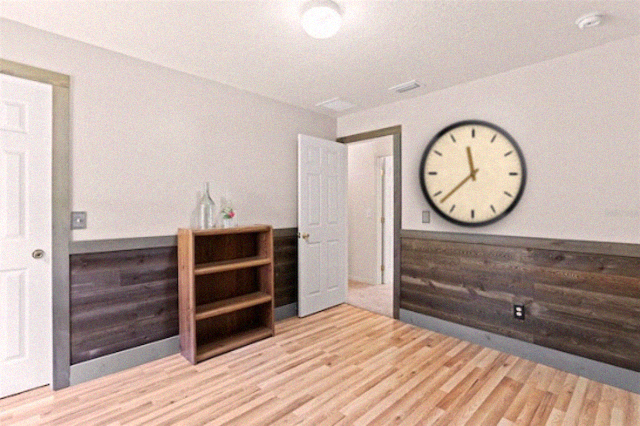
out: 11:38
